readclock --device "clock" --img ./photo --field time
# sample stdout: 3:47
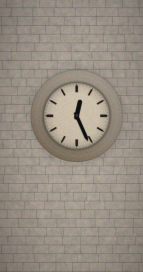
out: 12:26
